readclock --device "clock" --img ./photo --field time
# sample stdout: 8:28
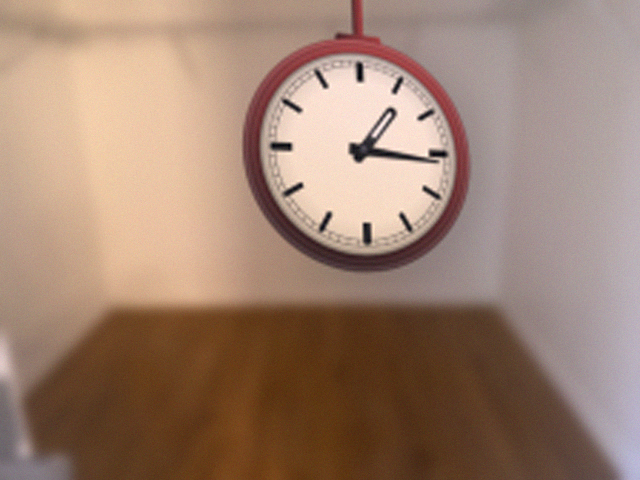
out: 1:16
